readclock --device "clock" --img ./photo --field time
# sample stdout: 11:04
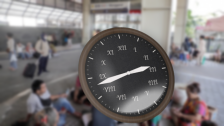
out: 2:43
